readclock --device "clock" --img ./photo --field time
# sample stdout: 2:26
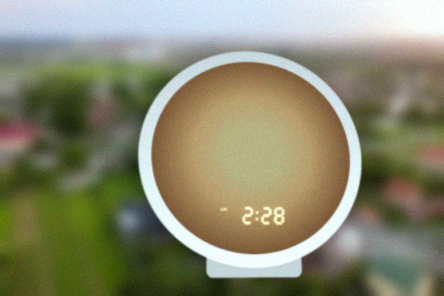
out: 2:28
